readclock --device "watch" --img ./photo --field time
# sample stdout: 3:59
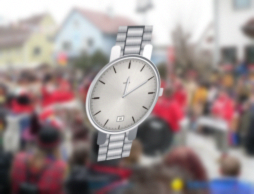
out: 12:10
